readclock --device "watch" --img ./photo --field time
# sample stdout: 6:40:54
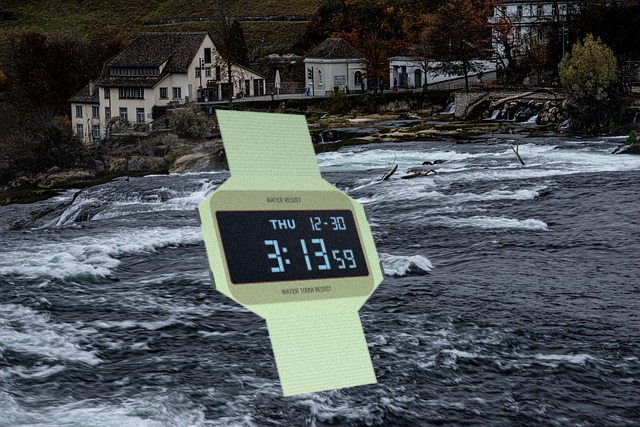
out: 3:13:59
